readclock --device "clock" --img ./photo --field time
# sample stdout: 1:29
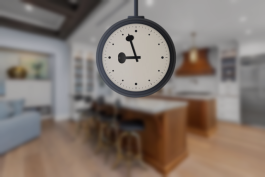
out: 8:57
